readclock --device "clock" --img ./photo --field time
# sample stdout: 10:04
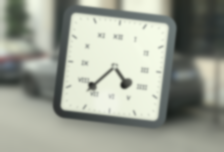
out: 4:37
